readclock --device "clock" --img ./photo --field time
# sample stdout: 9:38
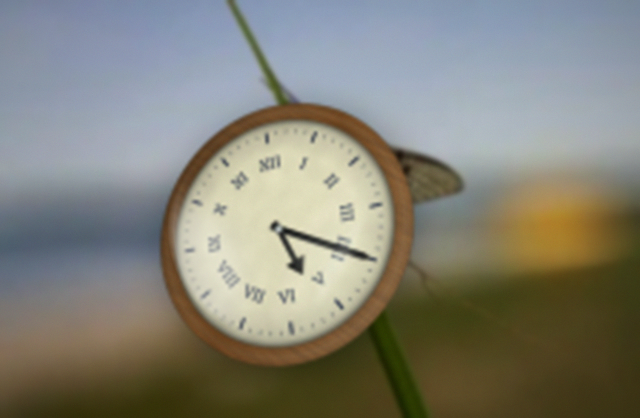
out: 5:20
